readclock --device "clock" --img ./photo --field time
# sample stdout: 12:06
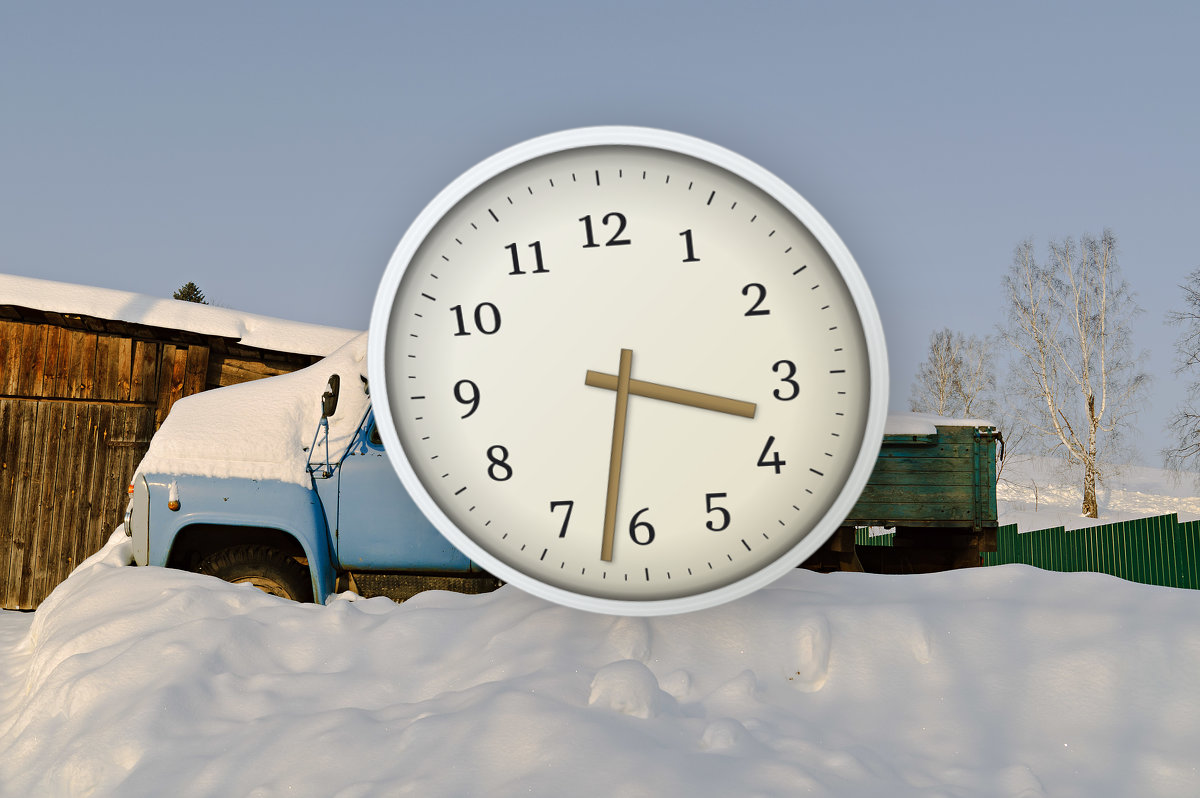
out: 3:32
